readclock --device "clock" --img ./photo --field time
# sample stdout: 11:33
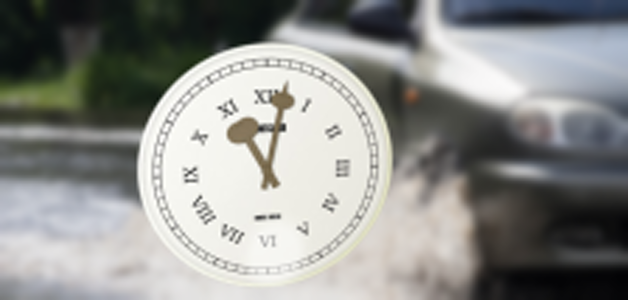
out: 11:02
